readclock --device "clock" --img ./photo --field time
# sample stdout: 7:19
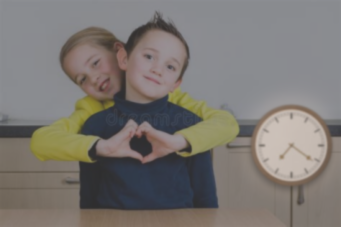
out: 7:21
